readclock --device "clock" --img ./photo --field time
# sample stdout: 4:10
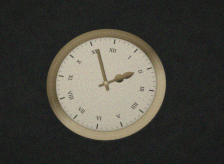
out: 1:56
